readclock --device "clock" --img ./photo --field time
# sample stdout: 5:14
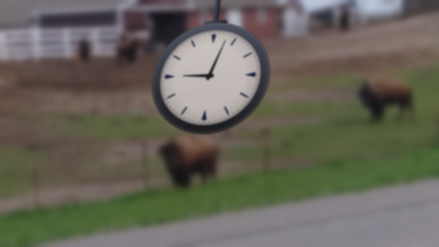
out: 9:03
